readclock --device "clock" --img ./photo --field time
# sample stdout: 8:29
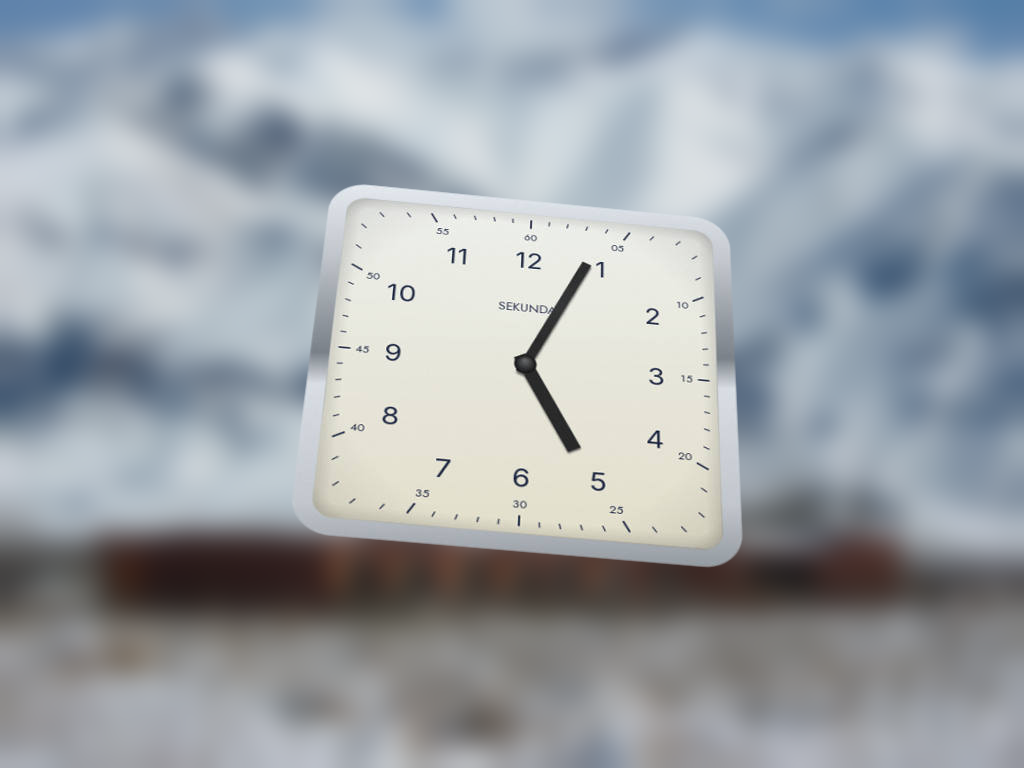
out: 5:04
